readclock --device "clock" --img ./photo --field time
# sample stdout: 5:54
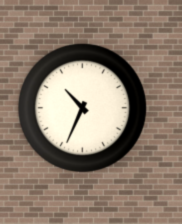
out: 10:34
